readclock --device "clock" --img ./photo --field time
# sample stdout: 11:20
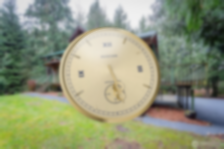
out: 5:28
